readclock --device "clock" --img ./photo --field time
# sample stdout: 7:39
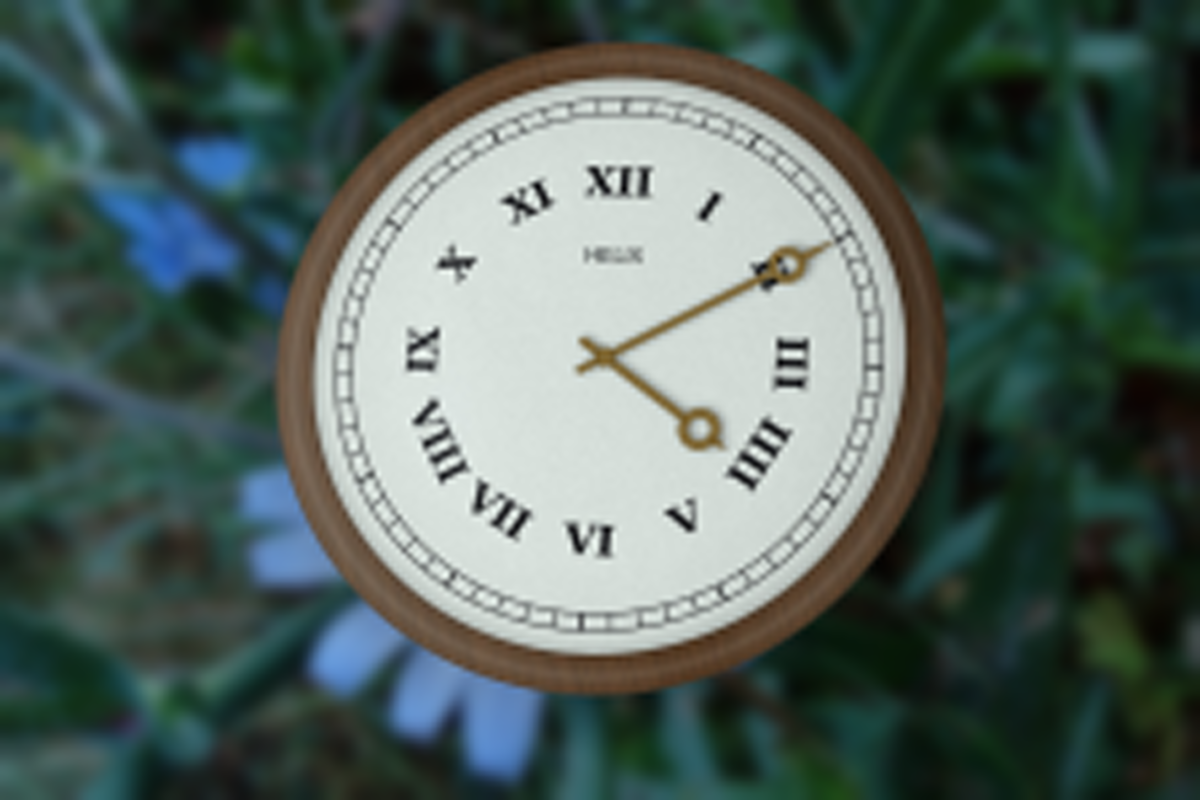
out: 4:10
